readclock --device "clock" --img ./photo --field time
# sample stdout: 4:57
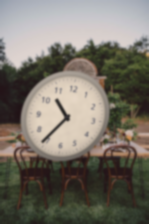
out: 10:36
